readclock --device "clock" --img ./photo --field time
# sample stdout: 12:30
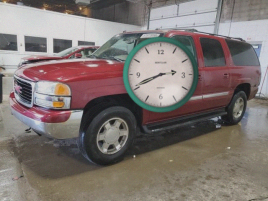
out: 2:41
